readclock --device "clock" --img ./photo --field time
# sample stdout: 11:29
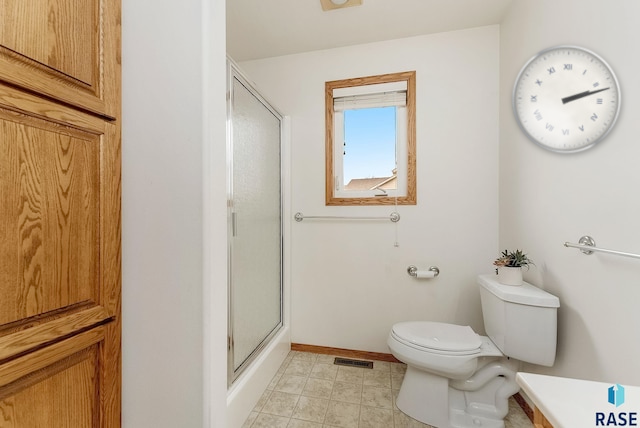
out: 2:12
